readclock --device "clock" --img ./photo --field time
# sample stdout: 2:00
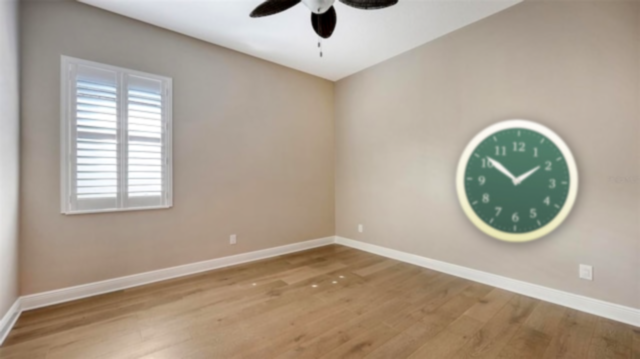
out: 1:51
